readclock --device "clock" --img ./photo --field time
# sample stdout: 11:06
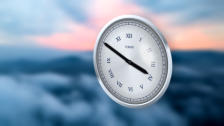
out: 3:50
